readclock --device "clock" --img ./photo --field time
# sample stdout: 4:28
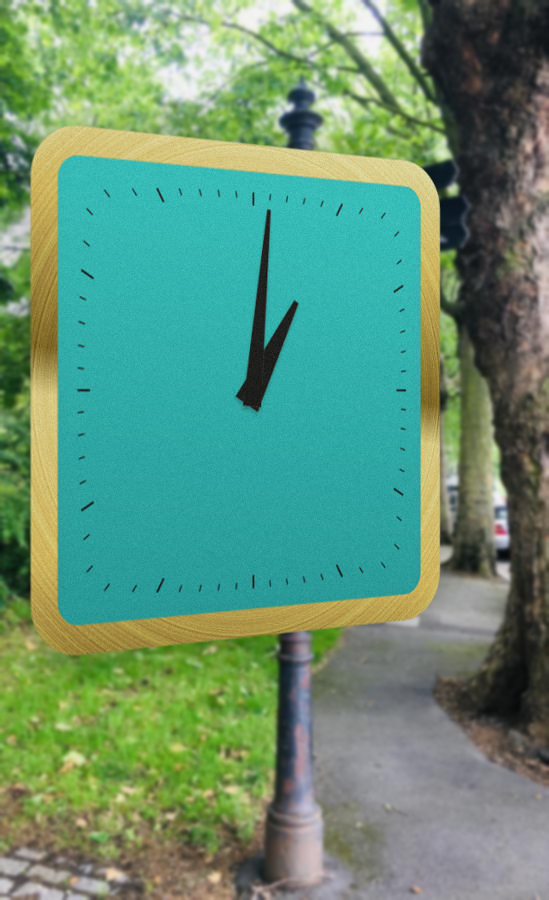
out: 1:01
